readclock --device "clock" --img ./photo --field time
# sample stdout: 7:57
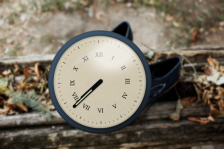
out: 7:38
